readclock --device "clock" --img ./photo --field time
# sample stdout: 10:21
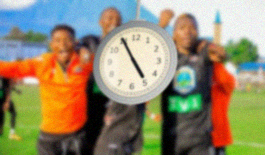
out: 4:55
